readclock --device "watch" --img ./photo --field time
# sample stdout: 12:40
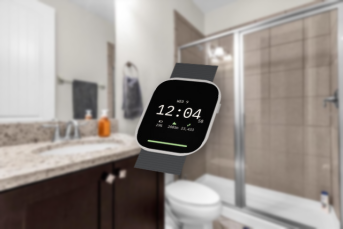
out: 12:04
